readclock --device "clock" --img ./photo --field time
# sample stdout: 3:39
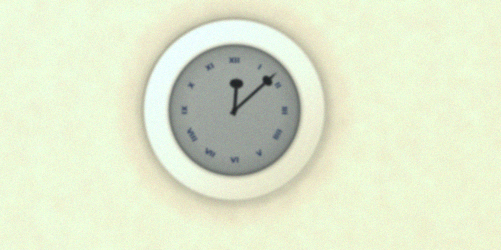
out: 12:08
